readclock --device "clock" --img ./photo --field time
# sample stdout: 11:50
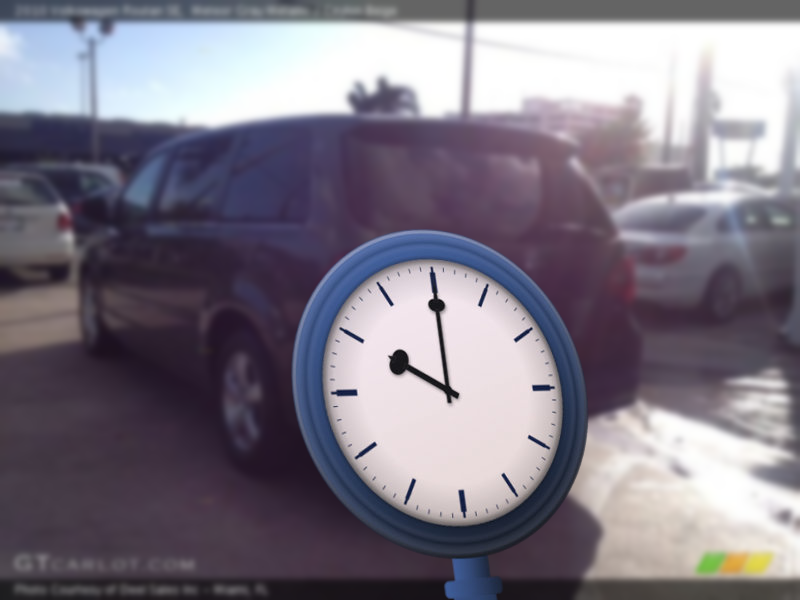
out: 10:00
